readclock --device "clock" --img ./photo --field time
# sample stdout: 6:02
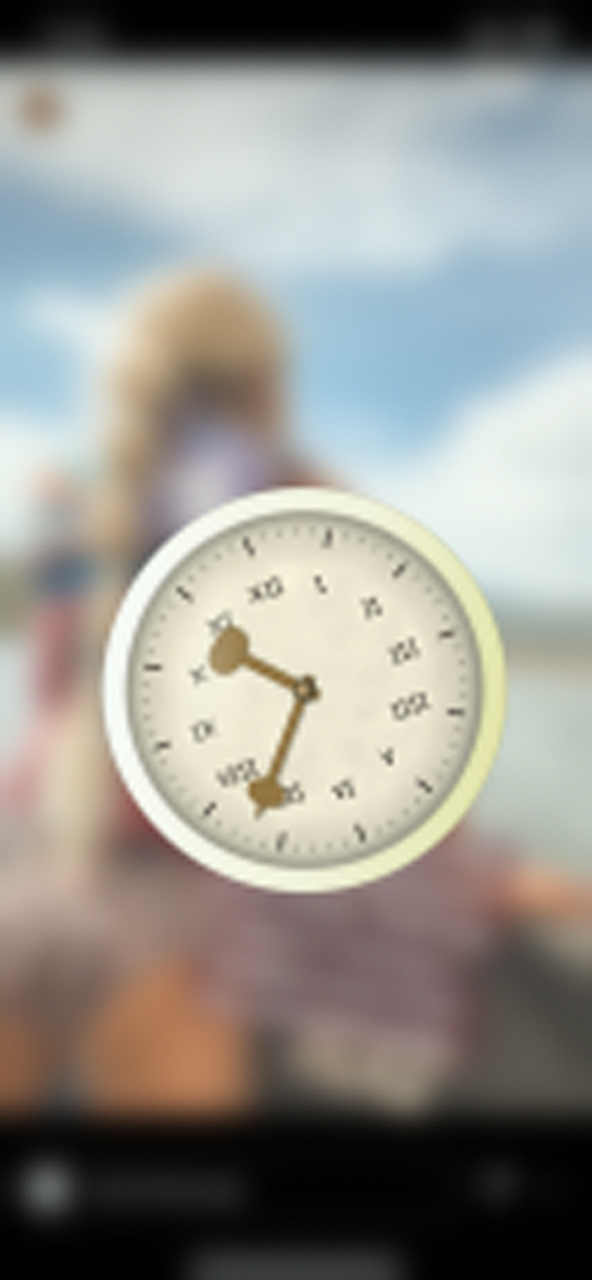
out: 10:37
